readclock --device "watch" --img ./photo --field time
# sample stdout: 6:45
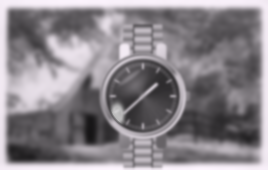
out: 1:38
